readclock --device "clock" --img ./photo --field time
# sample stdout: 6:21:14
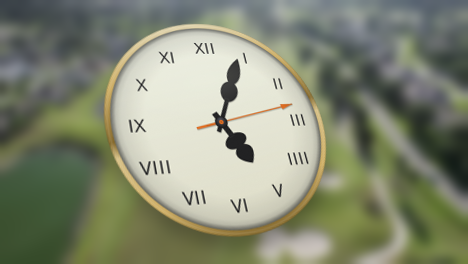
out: 5:04:13
